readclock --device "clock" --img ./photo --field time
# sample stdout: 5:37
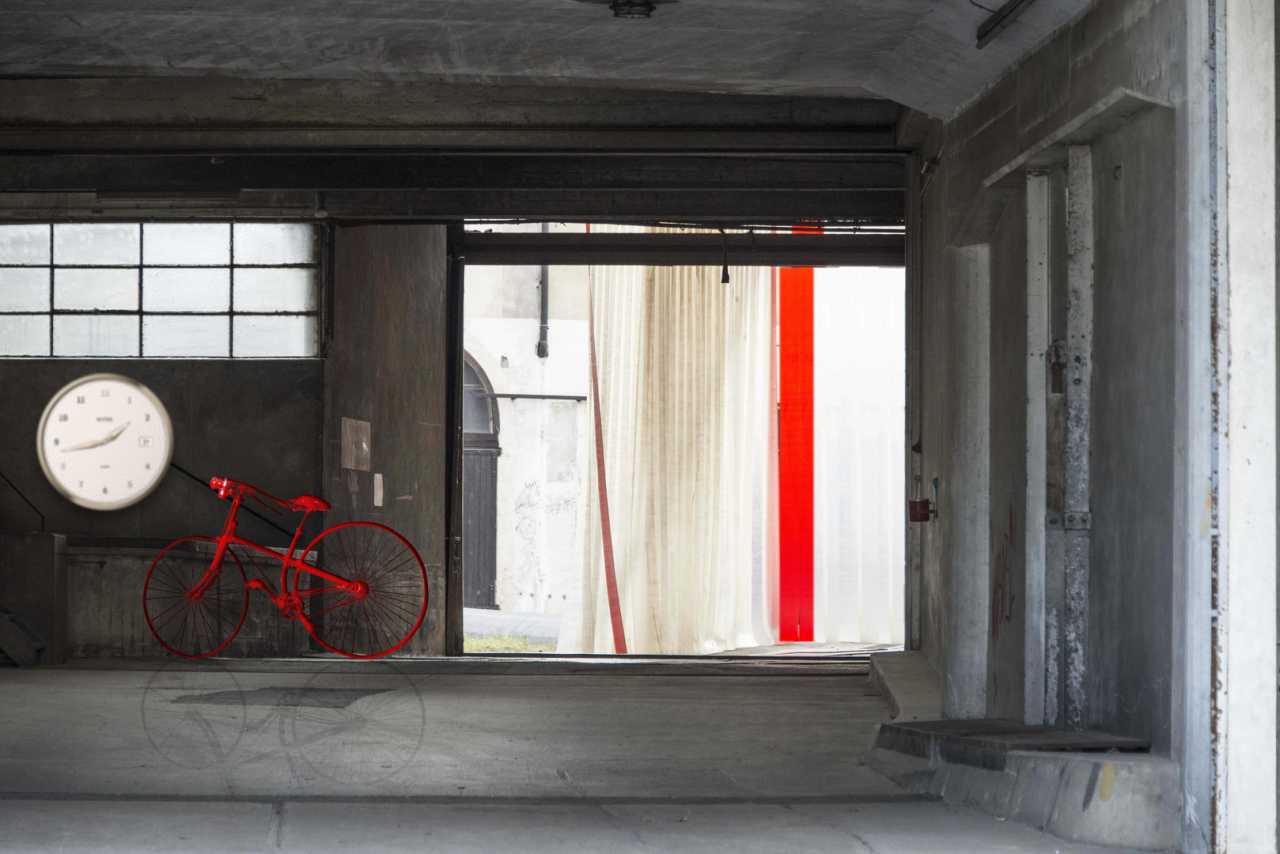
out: 1:43
